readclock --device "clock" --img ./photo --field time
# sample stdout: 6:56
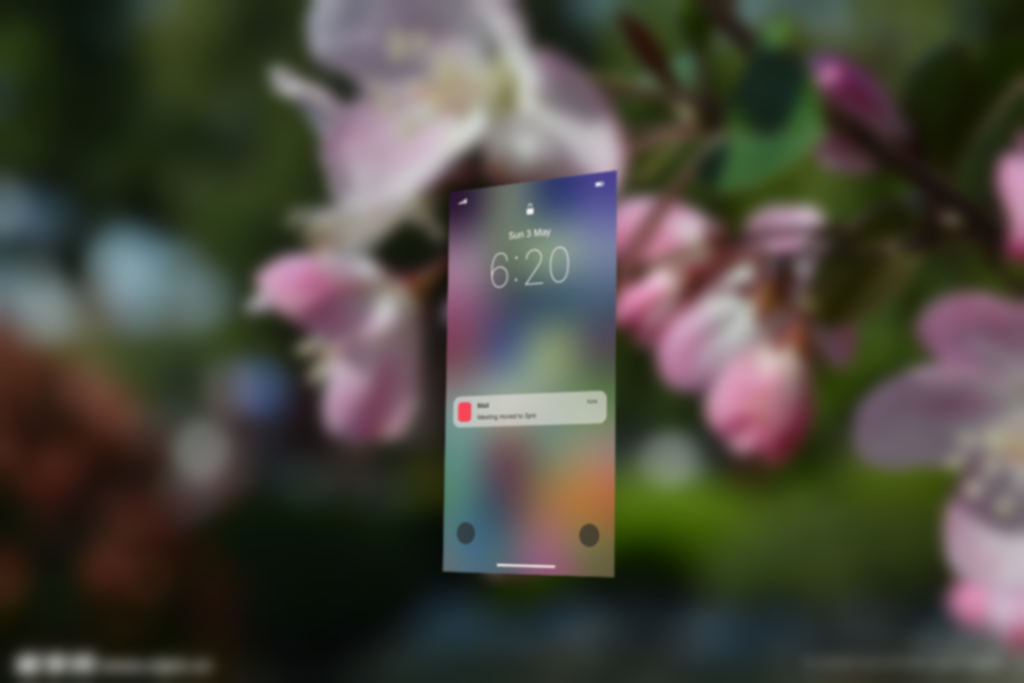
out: 6:20
